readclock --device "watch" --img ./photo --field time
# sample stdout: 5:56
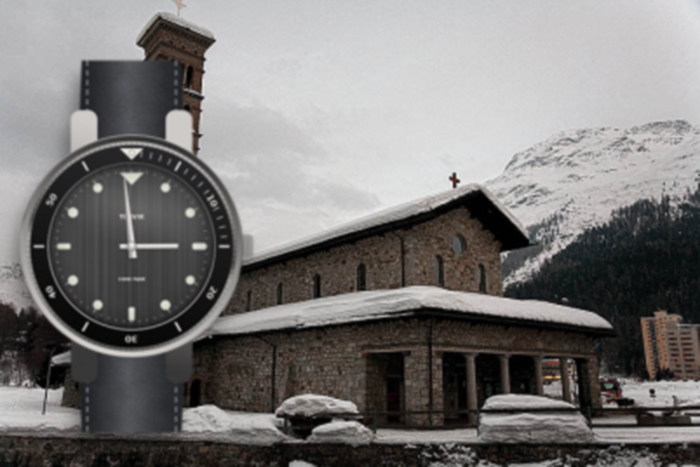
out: 2:59
